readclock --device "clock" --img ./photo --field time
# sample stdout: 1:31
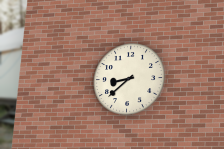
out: 8:38
